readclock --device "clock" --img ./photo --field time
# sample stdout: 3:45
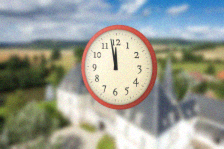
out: 11:58
